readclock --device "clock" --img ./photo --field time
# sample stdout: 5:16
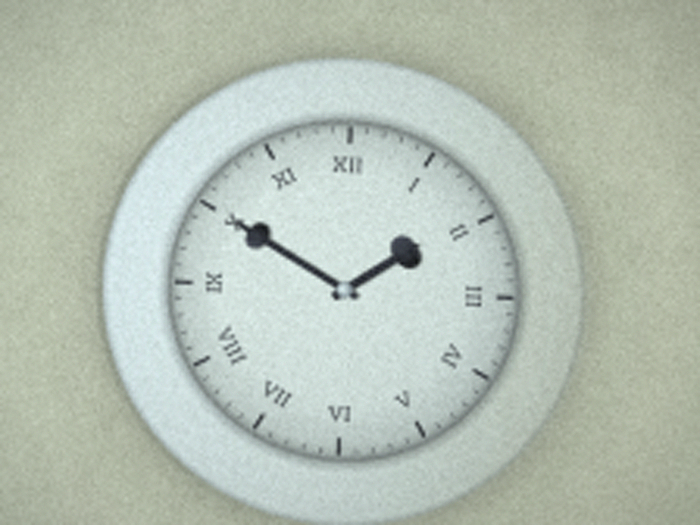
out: 1:50
